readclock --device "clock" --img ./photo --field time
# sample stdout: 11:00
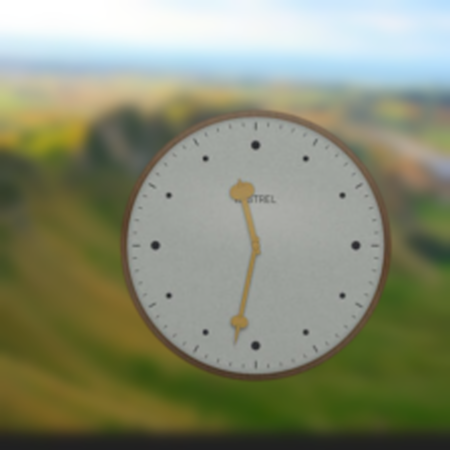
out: 11:32
